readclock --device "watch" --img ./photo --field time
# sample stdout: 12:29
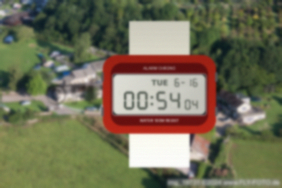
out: 0:54
